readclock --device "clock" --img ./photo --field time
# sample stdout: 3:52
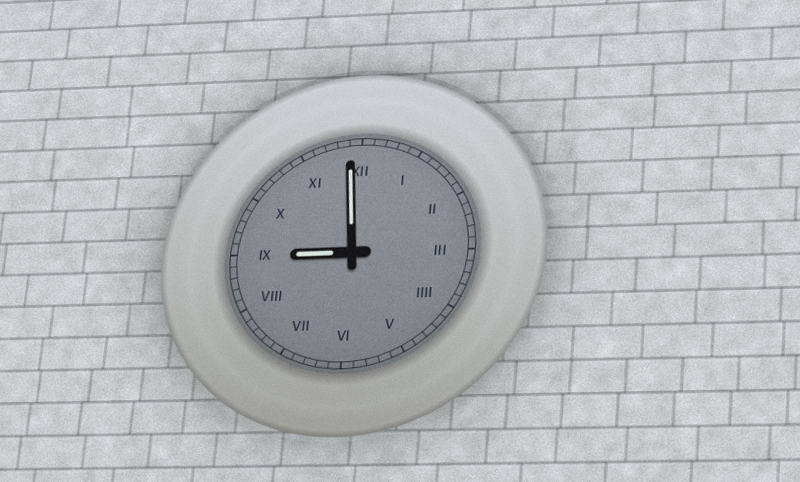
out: 8:59
